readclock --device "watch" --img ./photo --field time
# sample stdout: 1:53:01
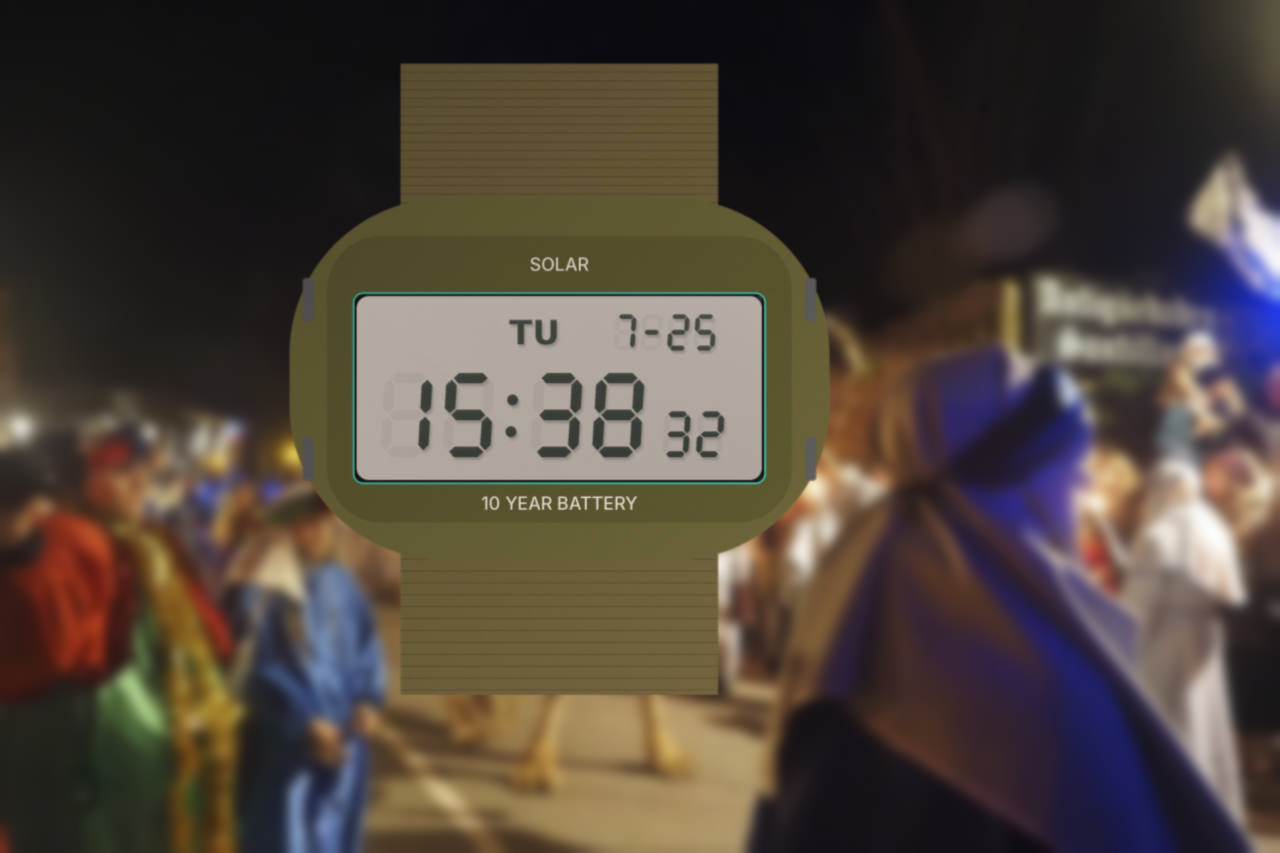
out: 15:38:32
